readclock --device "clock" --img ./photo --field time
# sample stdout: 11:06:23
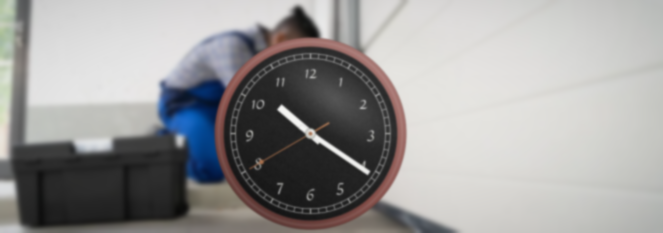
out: 10:20:40
